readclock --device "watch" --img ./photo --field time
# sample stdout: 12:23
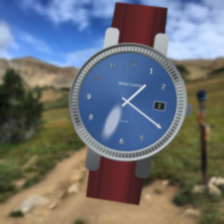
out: 1:20
